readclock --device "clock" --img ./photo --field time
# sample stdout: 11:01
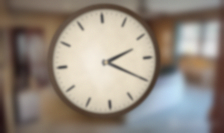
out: 2:20
